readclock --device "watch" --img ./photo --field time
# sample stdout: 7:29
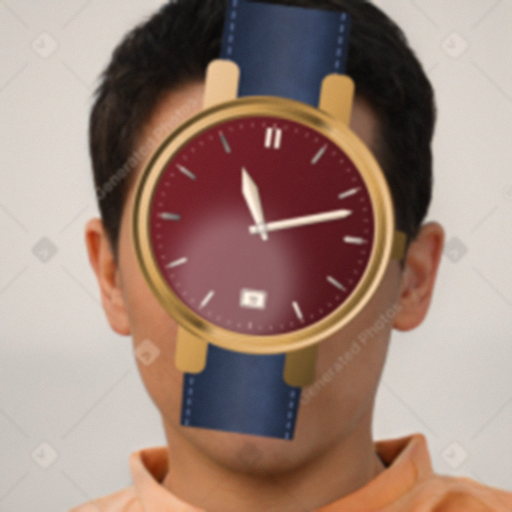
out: 11:12
